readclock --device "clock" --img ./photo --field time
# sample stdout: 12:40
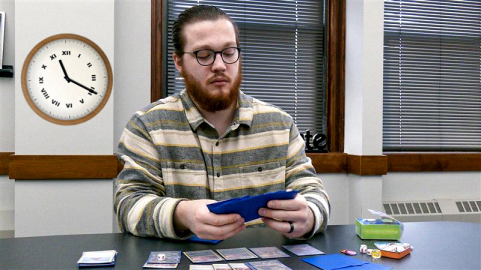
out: 11:20
